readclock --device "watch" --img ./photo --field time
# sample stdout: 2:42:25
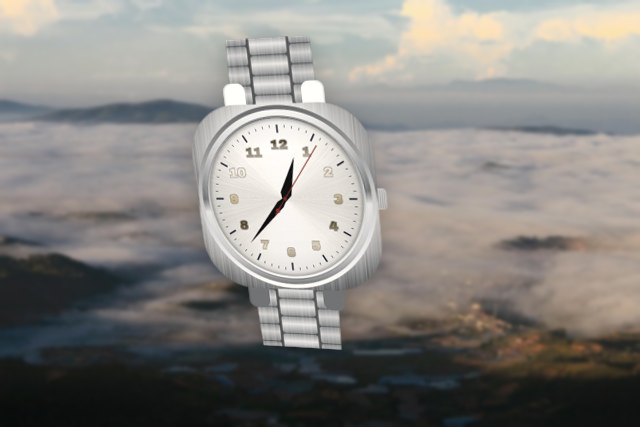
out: 12:37:06
